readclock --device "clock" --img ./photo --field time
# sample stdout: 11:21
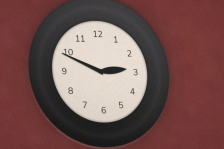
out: 2:49
